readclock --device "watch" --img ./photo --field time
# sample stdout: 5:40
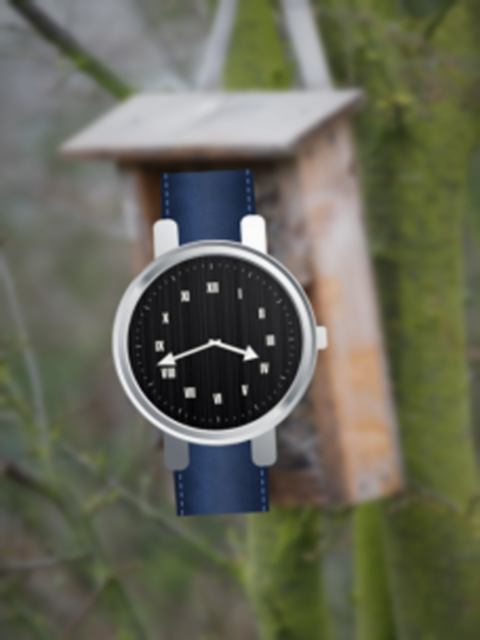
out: 3:42
